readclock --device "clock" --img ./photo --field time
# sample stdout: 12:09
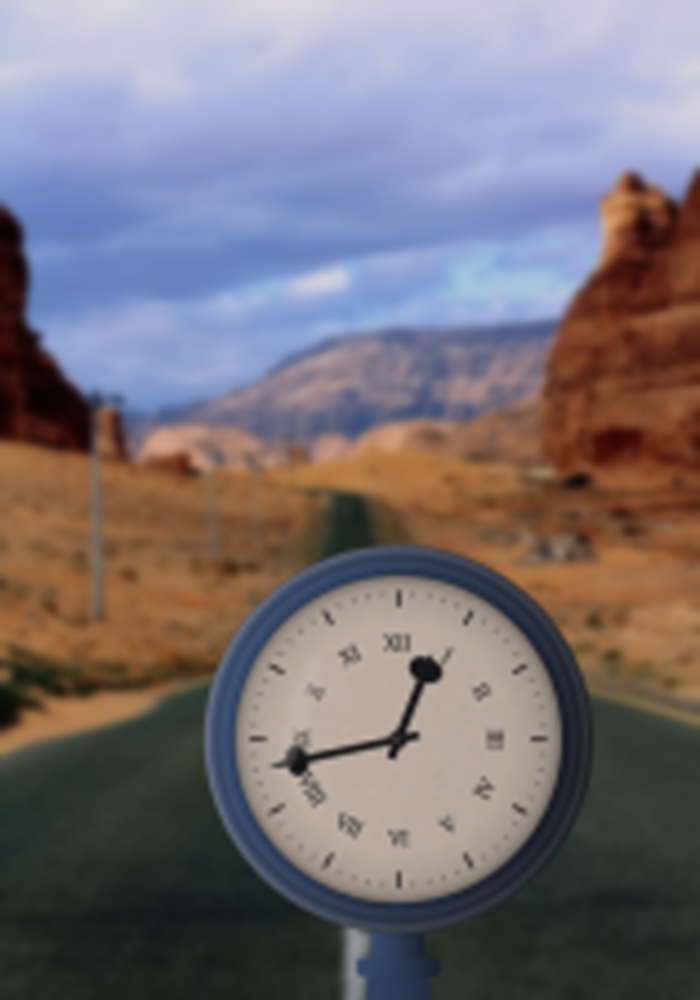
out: 12:43
